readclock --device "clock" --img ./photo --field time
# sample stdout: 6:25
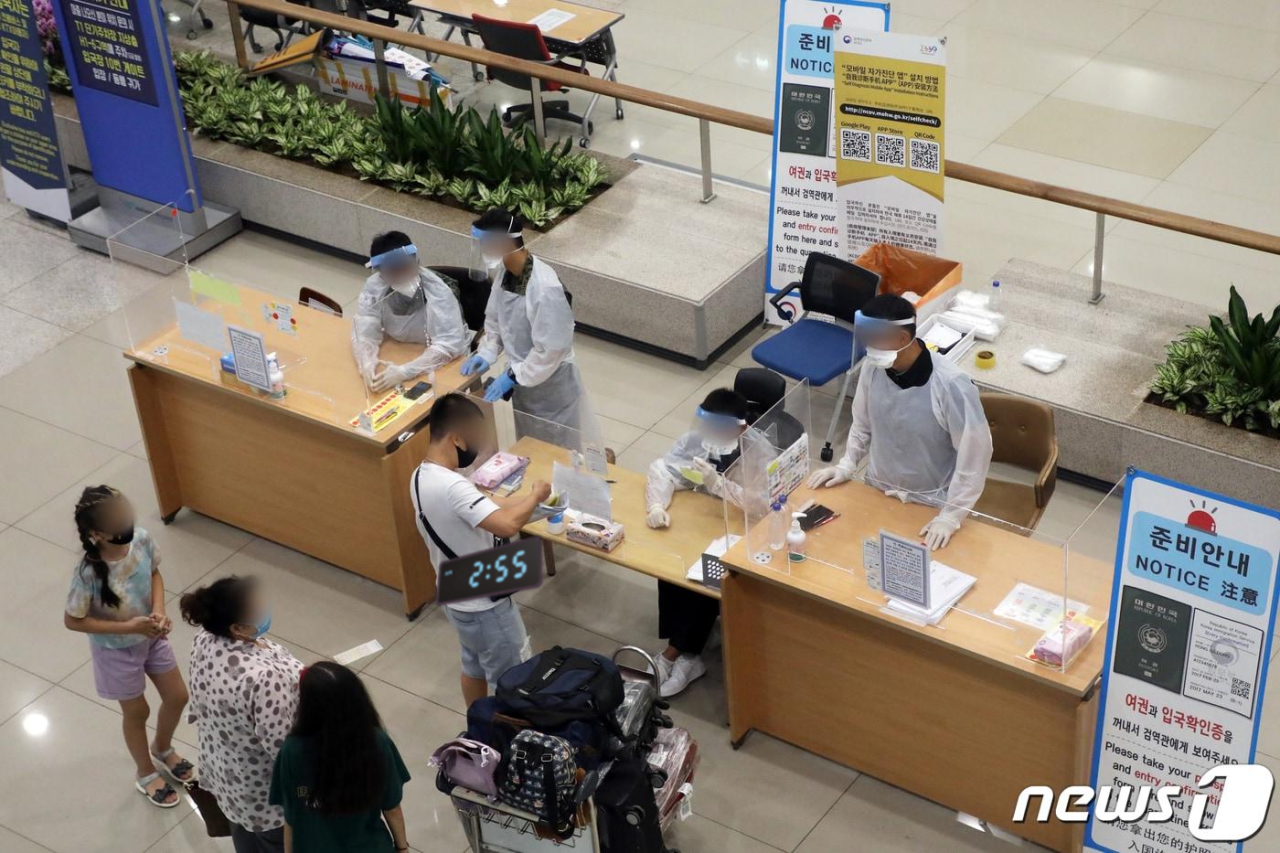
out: 2:55
